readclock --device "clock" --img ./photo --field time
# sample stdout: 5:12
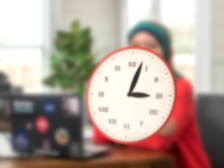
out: 3:03
